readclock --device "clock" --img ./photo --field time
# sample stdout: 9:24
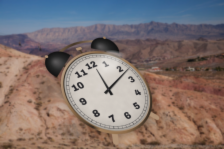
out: 12:12
